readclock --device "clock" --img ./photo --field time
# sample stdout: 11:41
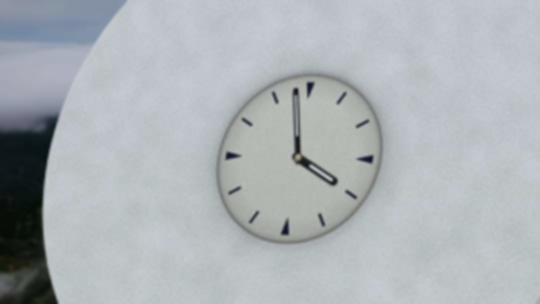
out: 3:58
